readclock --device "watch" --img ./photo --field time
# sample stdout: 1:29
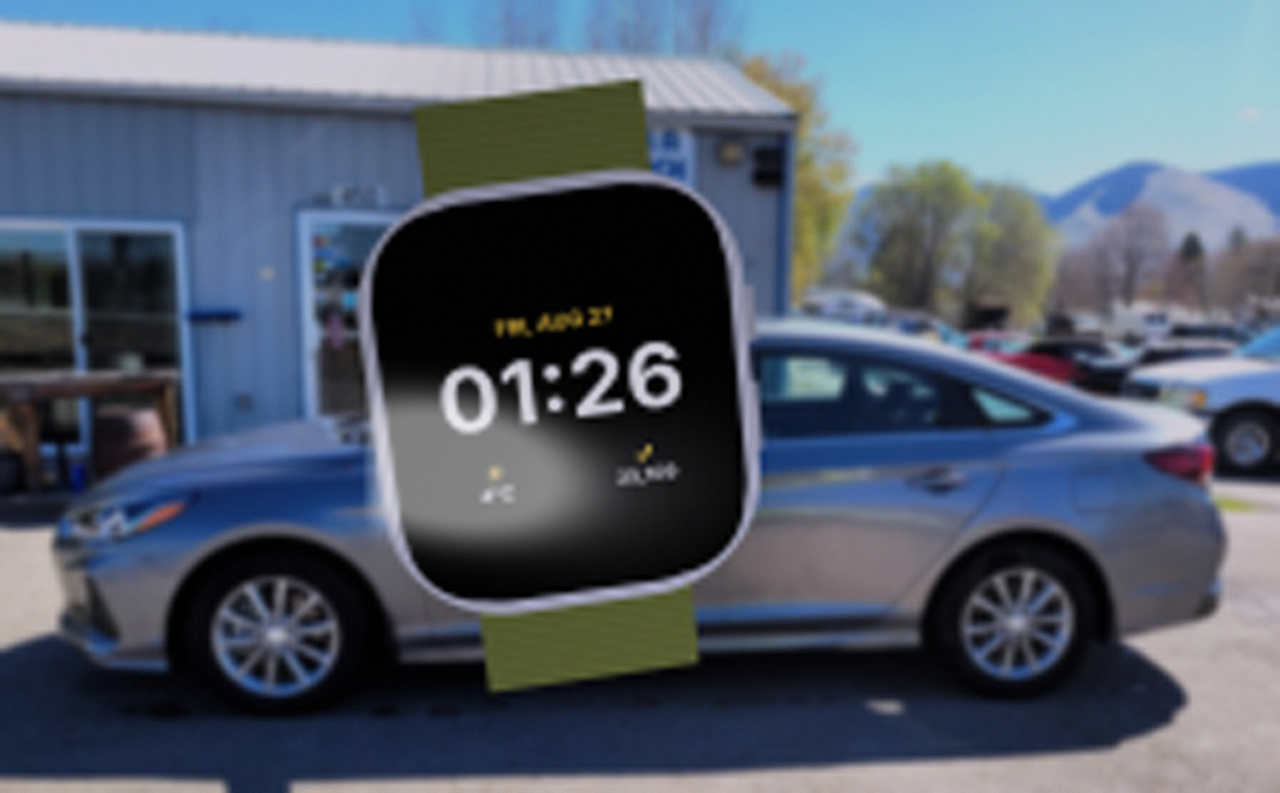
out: 1:26
